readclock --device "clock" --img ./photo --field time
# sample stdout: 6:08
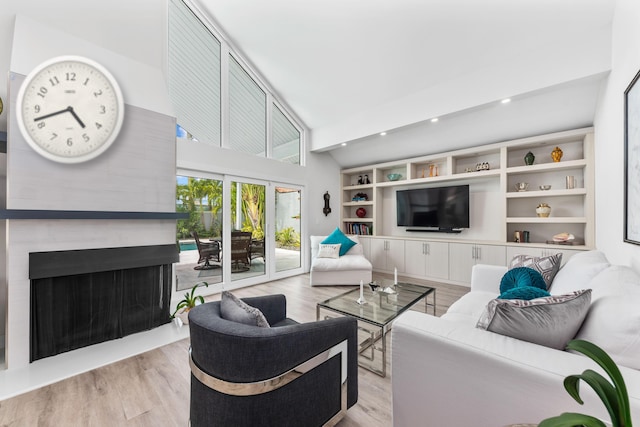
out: 4:42
